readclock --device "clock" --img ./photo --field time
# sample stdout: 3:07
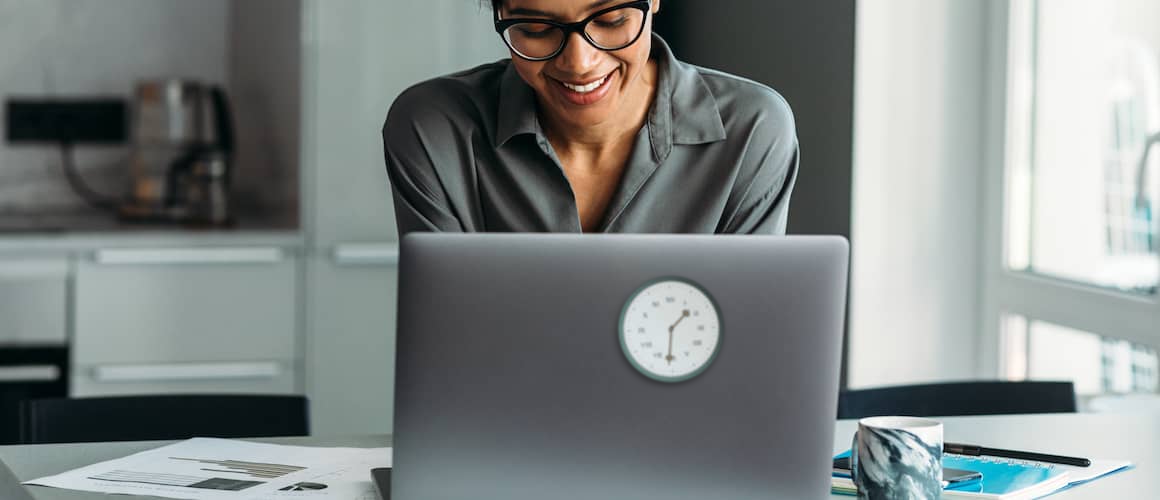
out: 1:31
